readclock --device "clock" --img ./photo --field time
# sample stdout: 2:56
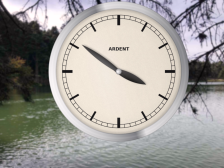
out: 3:51
